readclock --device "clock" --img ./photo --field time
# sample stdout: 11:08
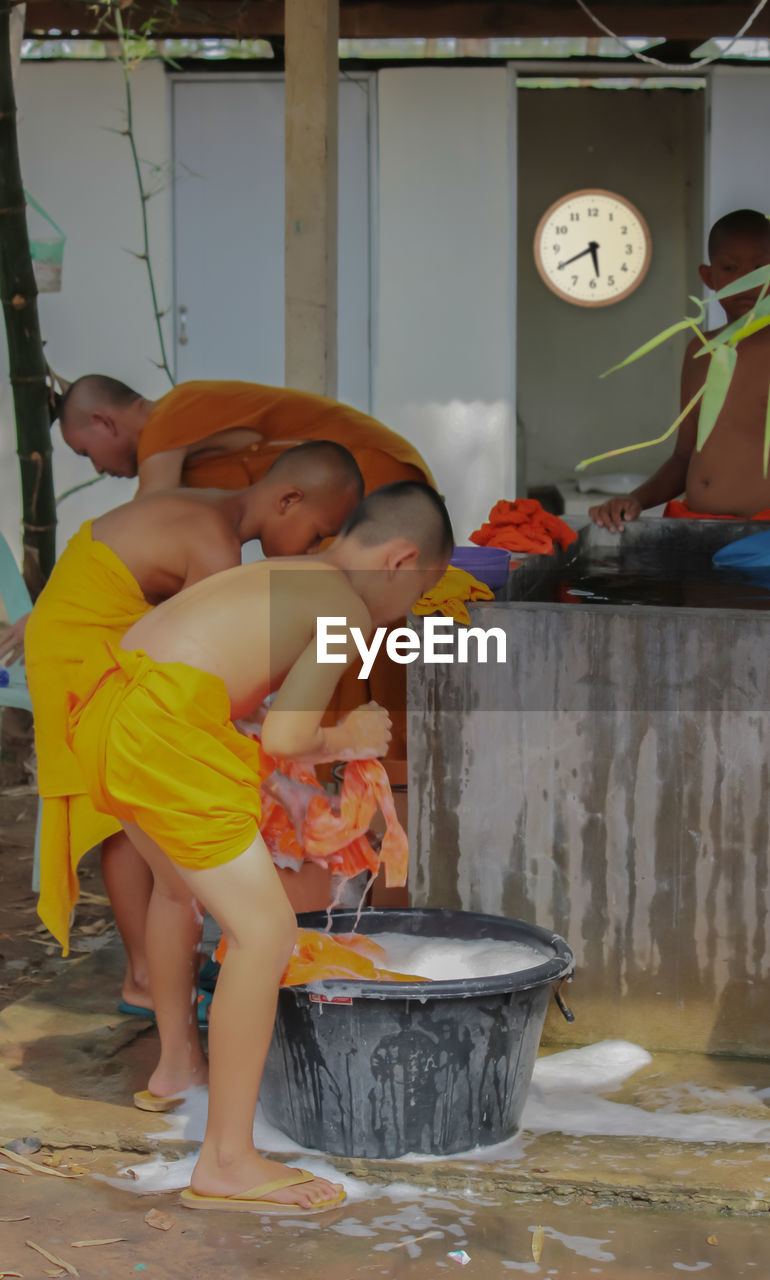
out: 5:40
